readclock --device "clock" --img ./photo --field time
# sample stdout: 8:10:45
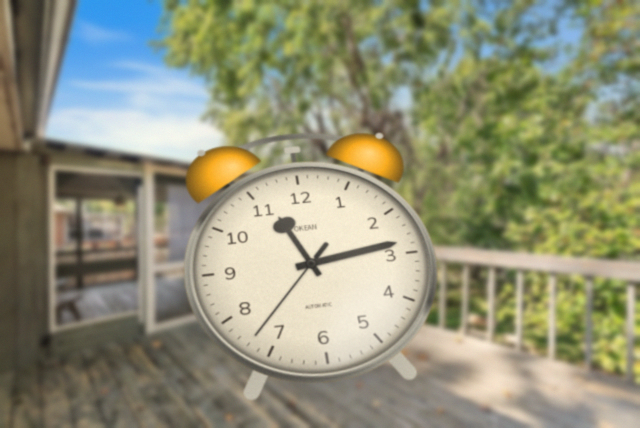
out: 11:13:37
